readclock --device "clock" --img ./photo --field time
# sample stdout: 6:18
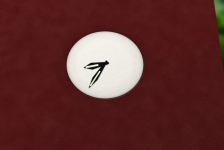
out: 8:35
